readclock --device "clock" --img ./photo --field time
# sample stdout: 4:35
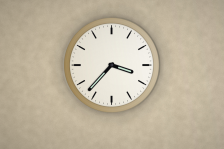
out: 3:37
